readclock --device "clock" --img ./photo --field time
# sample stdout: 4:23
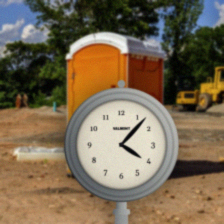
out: 4:07
